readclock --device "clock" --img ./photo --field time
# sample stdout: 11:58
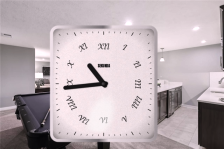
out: 10:44
